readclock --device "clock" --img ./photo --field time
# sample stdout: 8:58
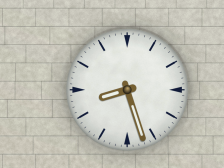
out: 8:27
